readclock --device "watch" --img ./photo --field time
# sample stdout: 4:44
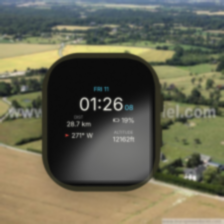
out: 1:26
